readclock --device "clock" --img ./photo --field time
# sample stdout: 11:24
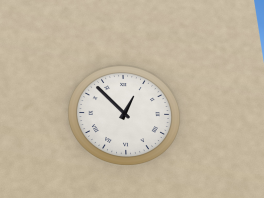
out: 12:53
